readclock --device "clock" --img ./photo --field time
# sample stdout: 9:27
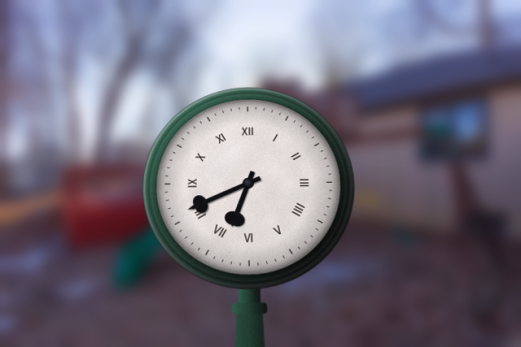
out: 6:41
